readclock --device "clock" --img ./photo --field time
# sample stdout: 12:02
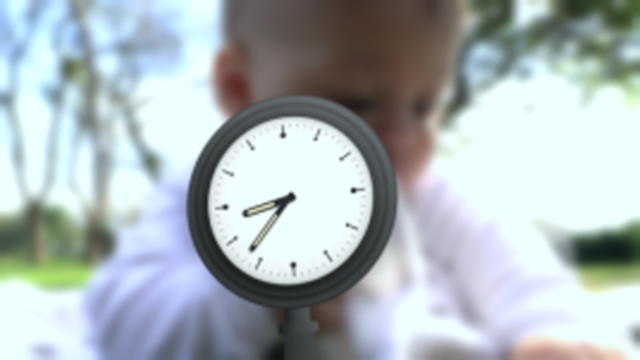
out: 8:37
